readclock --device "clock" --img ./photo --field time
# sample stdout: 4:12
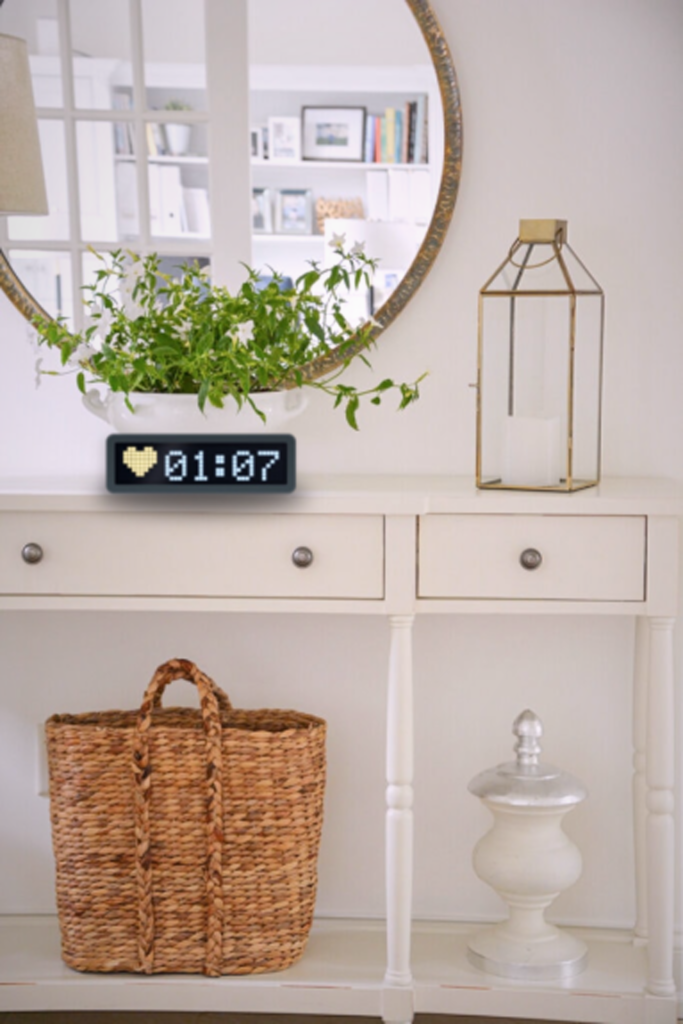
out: 1:07
